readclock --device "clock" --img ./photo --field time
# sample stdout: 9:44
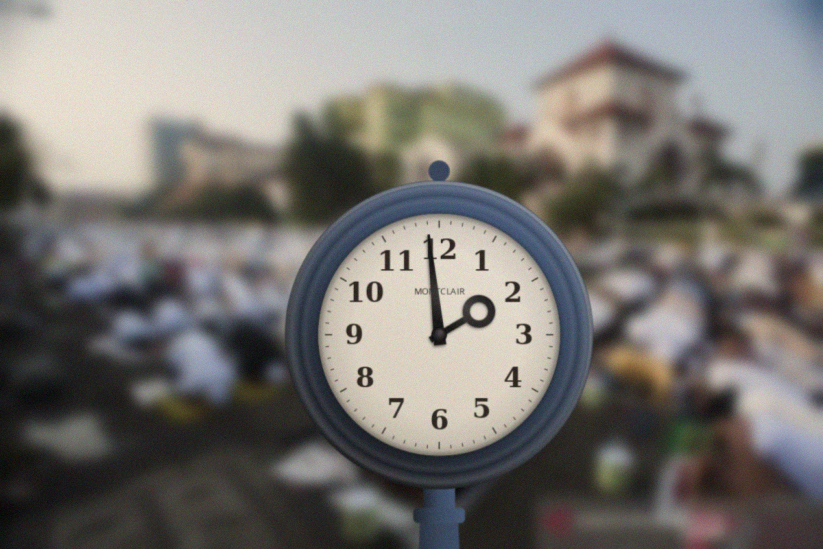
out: 1:59
